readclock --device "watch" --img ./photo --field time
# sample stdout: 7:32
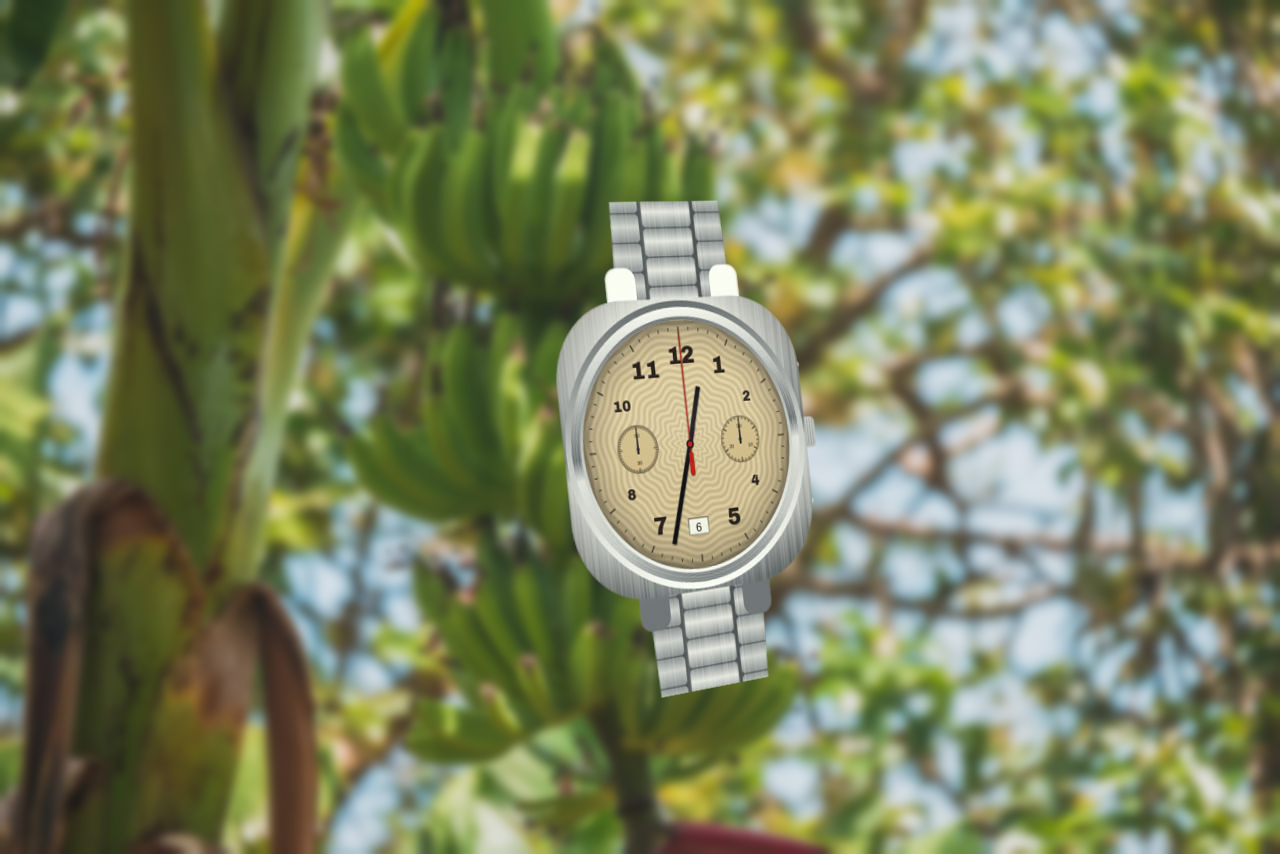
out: 12:33
